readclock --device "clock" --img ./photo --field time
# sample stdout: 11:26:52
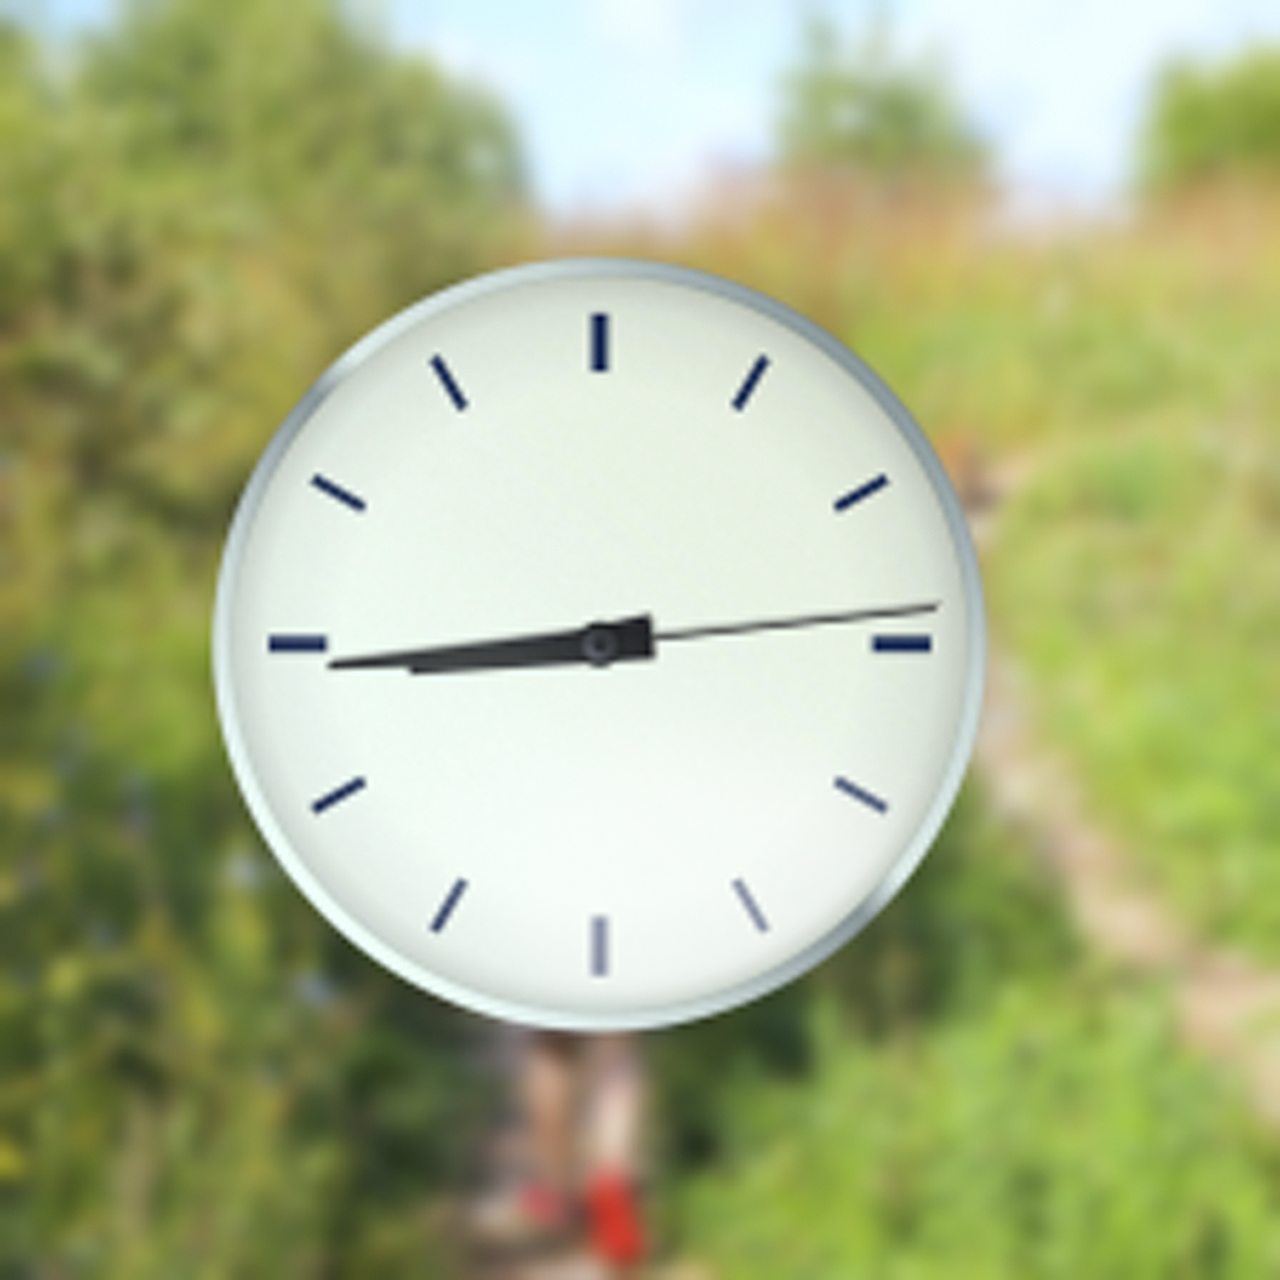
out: 8:44:14
